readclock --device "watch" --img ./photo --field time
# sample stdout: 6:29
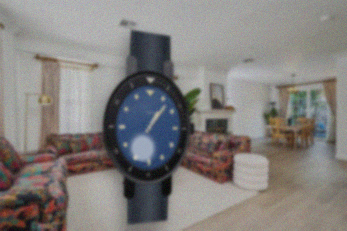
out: 1:07
